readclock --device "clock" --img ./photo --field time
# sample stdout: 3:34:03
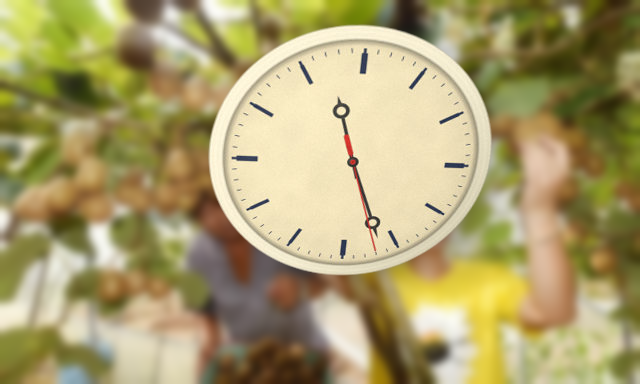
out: 11:26:27
